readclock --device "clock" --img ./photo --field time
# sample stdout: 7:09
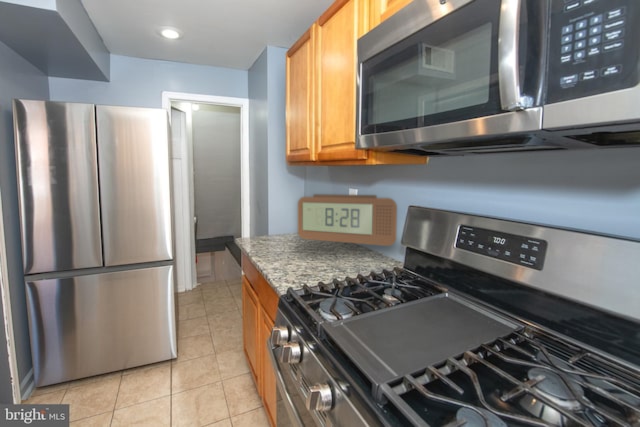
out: 8:28
